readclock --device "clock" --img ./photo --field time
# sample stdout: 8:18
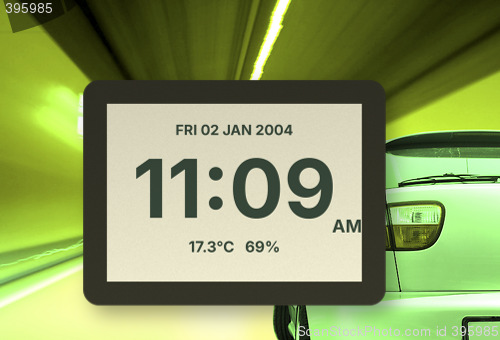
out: 11:09
